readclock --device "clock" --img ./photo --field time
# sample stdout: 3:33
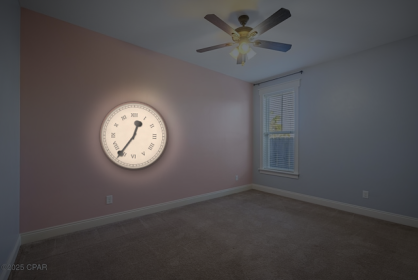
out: 12:36
